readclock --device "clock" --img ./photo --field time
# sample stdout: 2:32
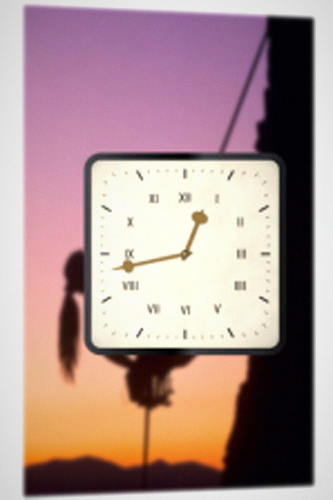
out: 12:43
